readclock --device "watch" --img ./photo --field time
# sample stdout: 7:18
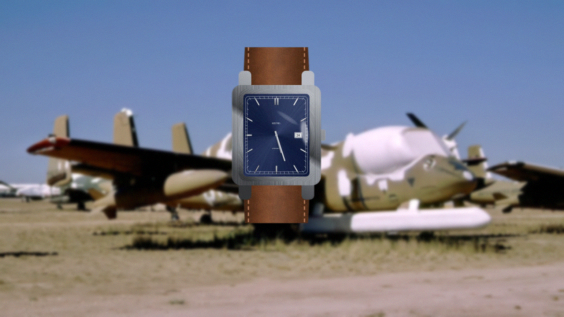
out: 5:27
